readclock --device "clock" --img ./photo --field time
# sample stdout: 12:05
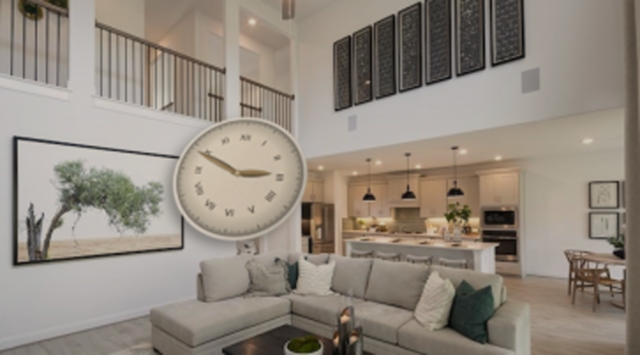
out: 2:49
